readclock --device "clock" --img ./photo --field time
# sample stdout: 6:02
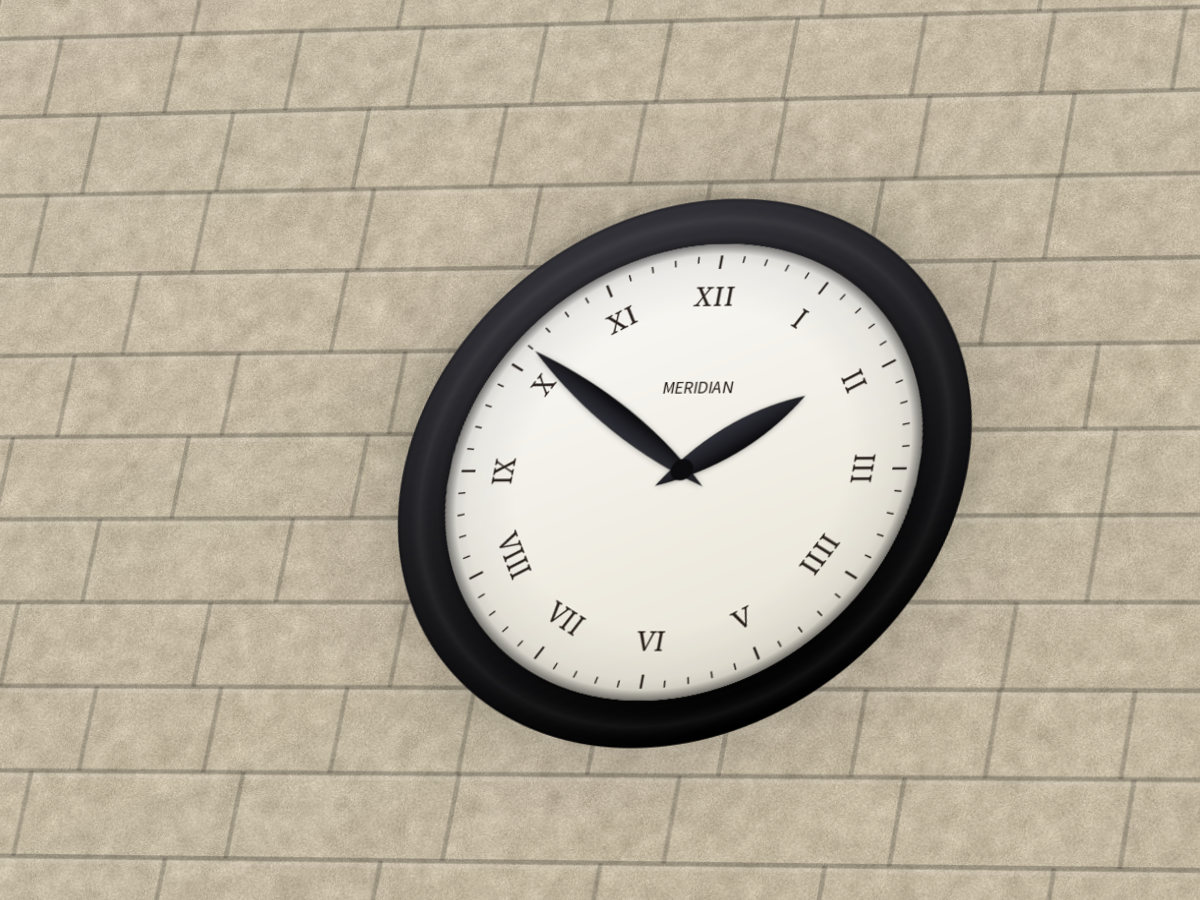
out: 1:51
